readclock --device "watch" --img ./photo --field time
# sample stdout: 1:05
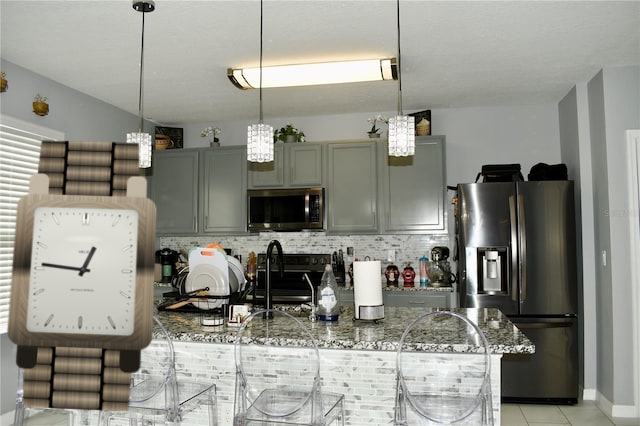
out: 12:46
